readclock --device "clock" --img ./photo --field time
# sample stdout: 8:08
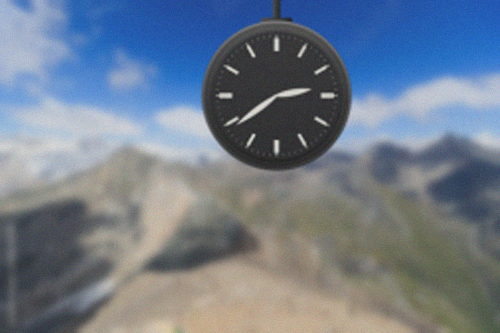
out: 2:39
